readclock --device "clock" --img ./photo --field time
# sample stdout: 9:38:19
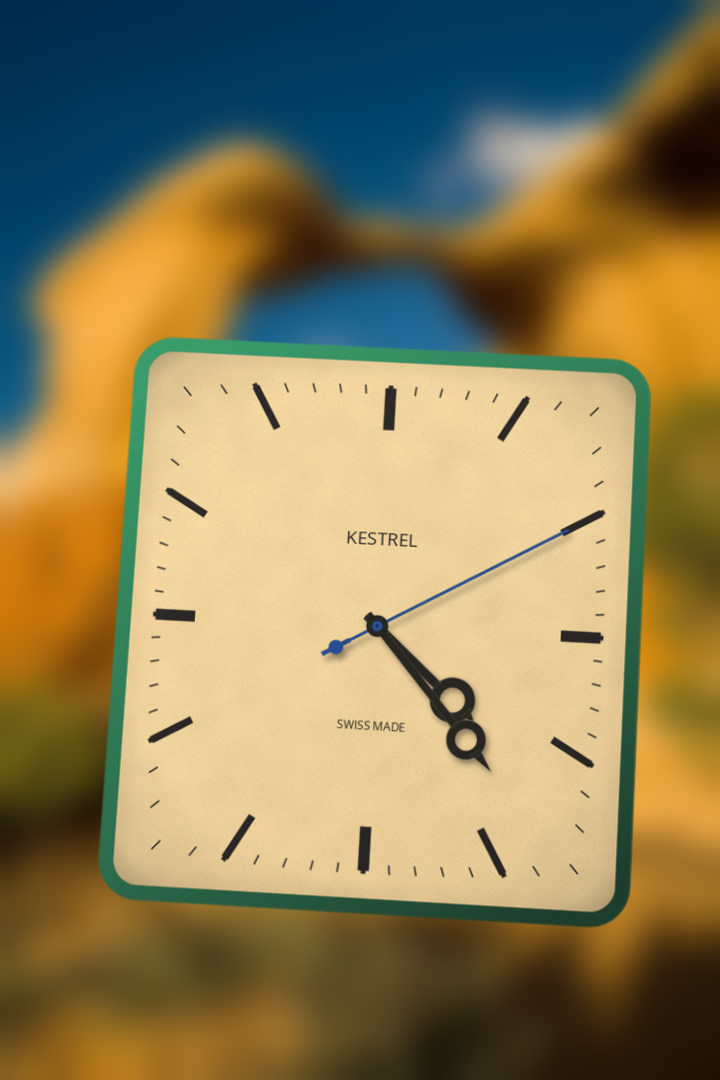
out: 4:23:10
